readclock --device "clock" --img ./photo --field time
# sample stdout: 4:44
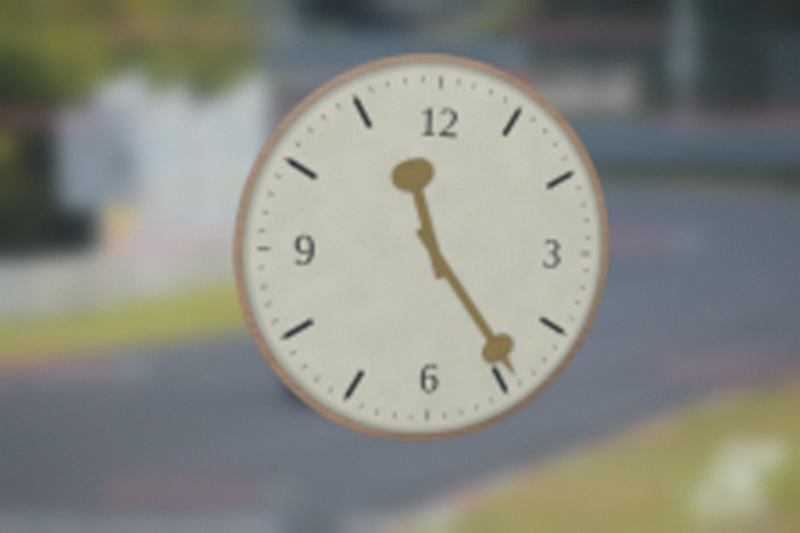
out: 11:24
